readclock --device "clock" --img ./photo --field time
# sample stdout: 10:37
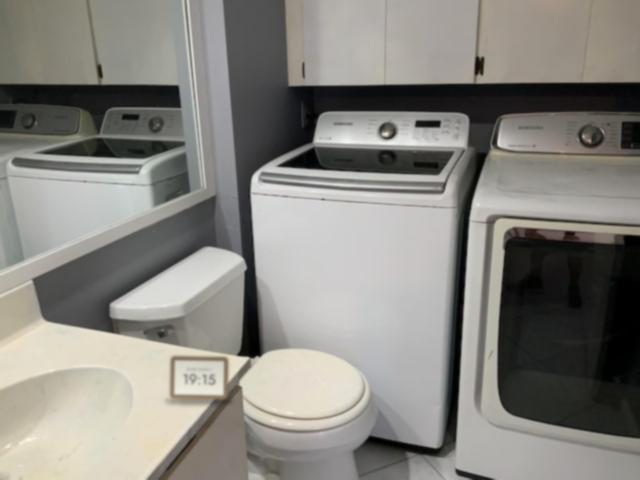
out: 19:15
